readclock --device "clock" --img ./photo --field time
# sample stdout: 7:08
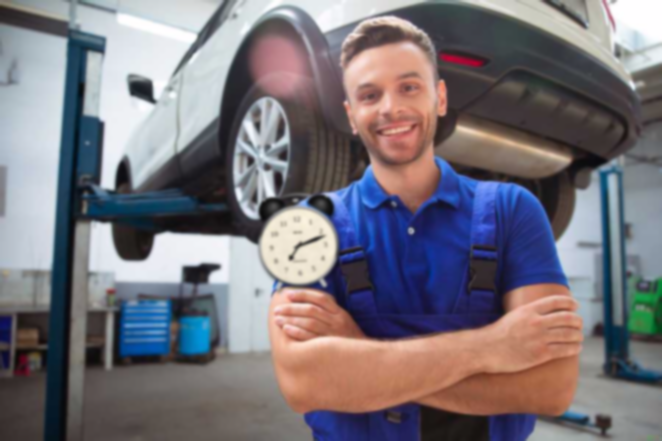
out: 7:12
